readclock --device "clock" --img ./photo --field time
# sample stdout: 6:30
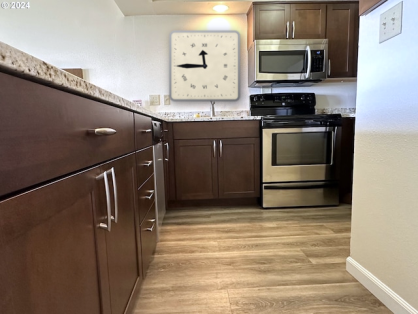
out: 11:45
